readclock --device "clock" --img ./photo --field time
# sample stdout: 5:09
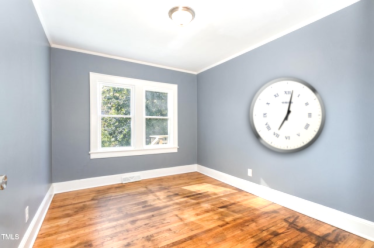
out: 7:02
